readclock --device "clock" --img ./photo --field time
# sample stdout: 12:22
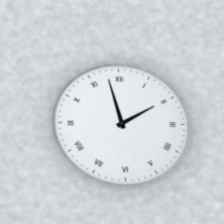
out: 1:58
